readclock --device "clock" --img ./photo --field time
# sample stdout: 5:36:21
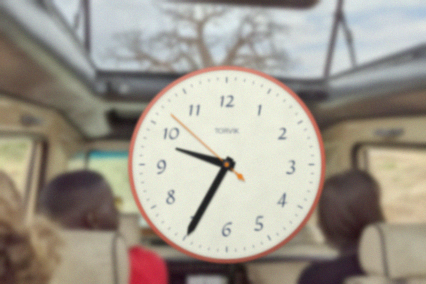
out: 9:34:52
